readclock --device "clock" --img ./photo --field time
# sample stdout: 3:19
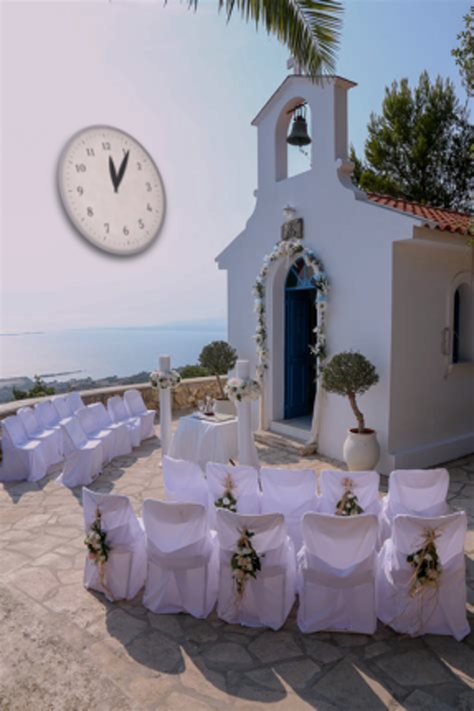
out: 12:06
